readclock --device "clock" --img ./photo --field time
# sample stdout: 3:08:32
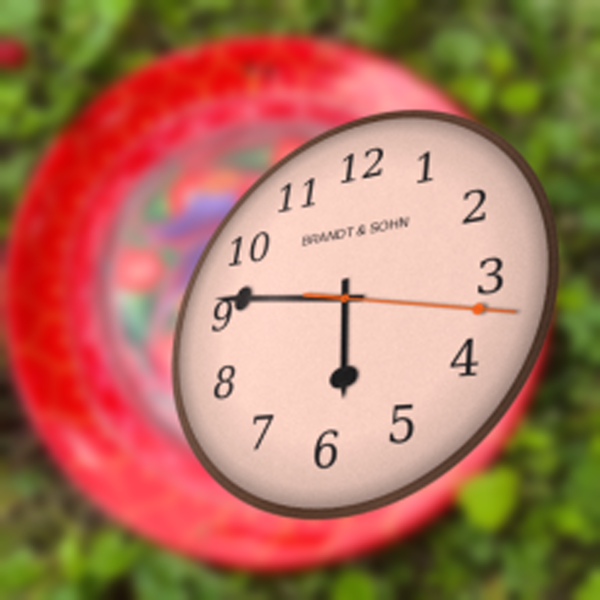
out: 5:46:17
